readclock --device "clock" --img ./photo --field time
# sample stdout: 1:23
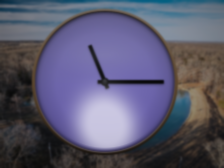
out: 11:15
